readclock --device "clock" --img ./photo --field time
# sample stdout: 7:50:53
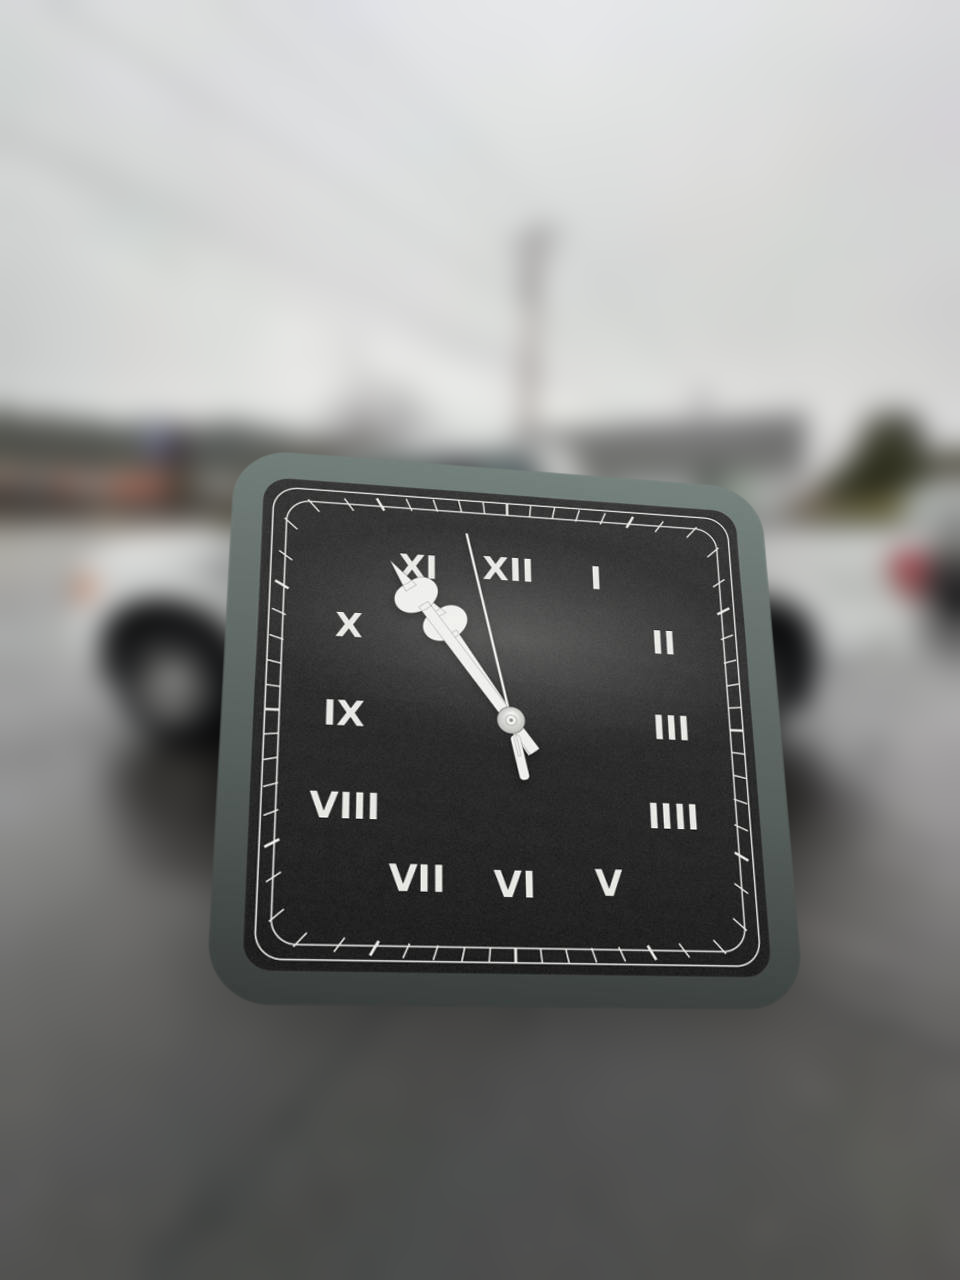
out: 10:53:58
